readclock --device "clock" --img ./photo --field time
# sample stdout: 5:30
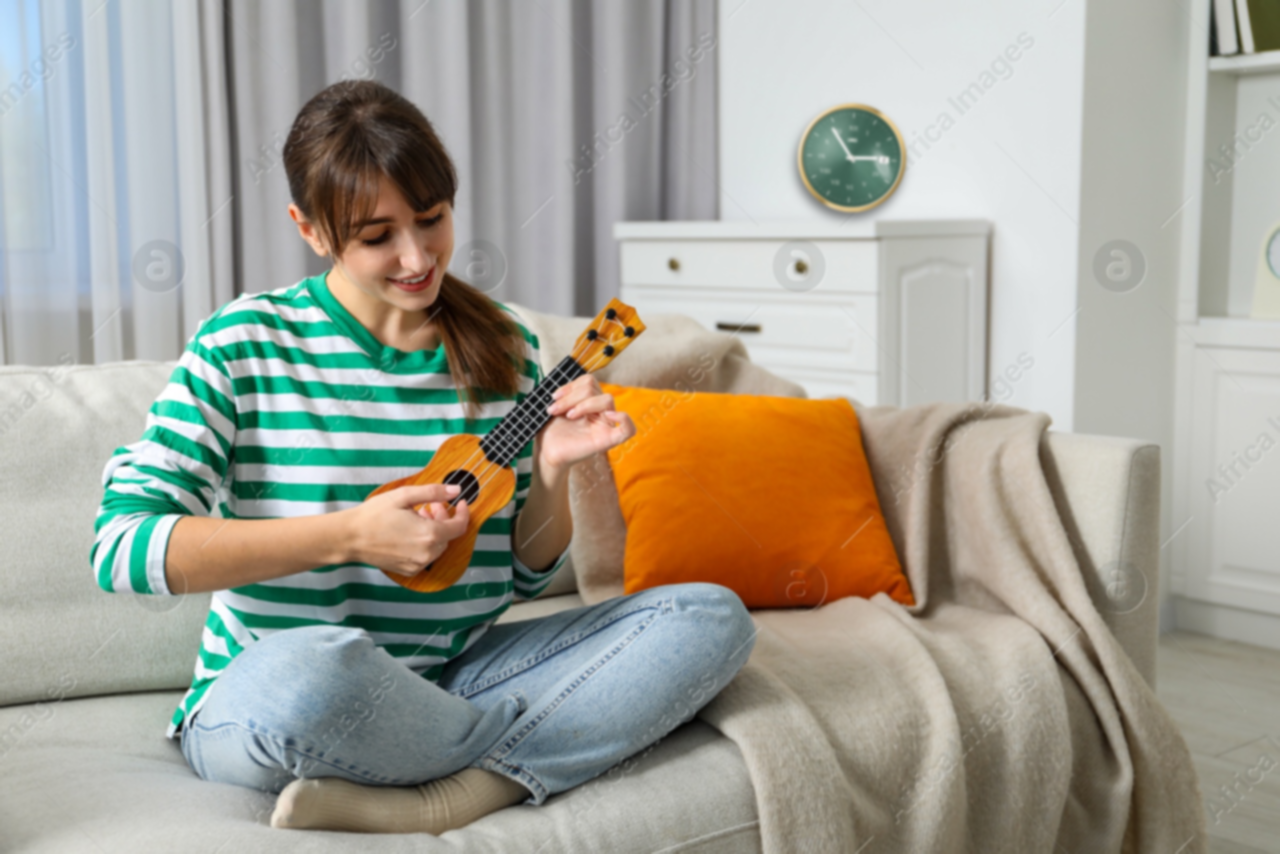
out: 2:54
